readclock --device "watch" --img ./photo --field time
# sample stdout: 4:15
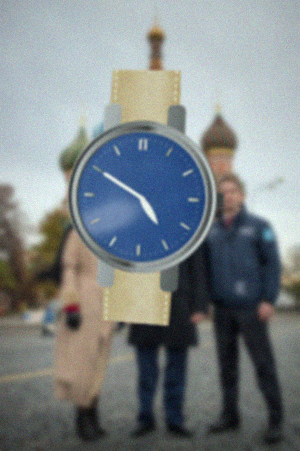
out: 4:50
